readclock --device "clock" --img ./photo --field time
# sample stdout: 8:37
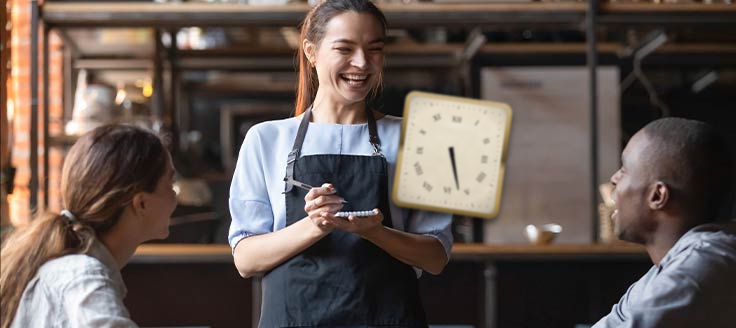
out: 5:27
